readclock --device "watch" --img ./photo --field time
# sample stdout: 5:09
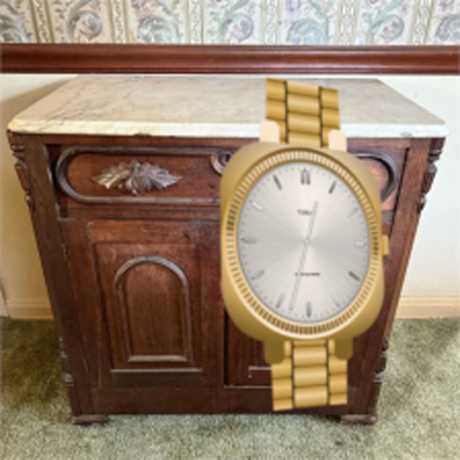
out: 12:33
